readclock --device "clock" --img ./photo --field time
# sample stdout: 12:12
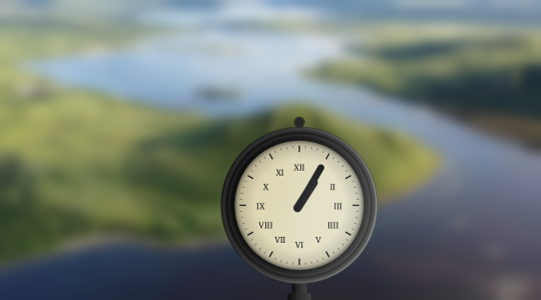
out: 1:05
